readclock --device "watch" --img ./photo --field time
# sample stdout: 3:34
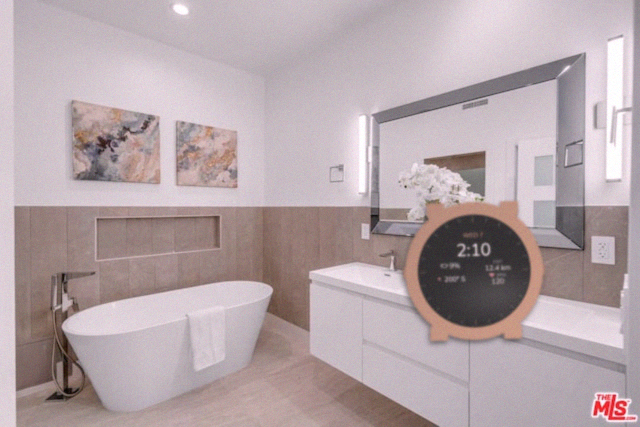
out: 2:10
